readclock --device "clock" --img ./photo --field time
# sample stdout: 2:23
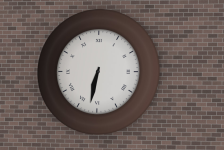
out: 6:32
